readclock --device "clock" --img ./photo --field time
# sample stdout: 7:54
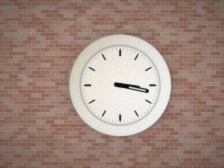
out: 3:17
